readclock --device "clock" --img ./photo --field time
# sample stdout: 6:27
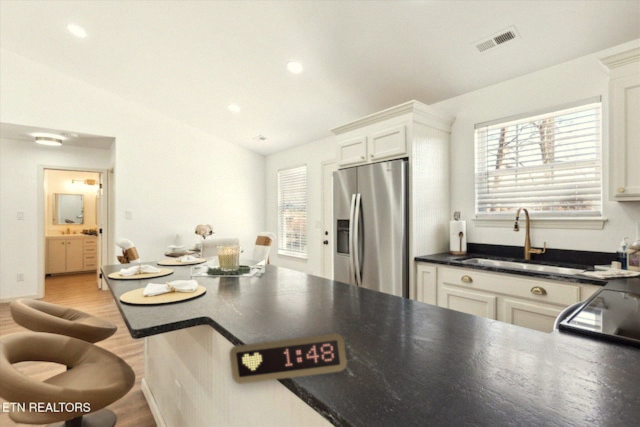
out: 1:48
